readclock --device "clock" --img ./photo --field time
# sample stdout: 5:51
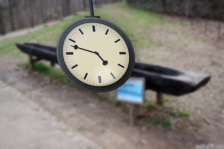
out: 4:48
